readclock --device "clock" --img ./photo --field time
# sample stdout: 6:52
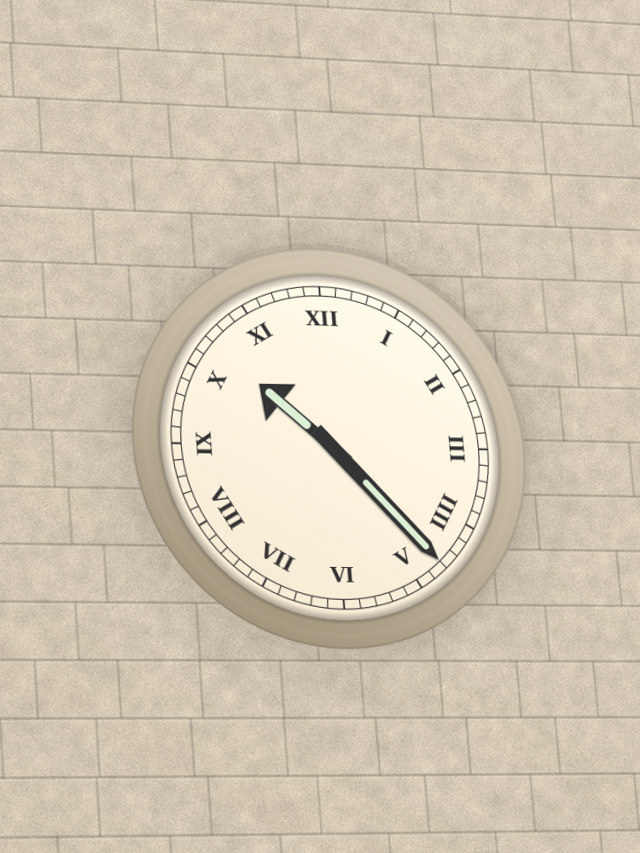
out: 10:23
